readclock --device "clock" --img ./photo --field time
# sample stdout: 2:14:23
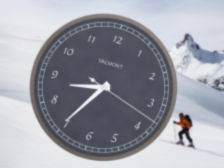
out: 8:35:18
